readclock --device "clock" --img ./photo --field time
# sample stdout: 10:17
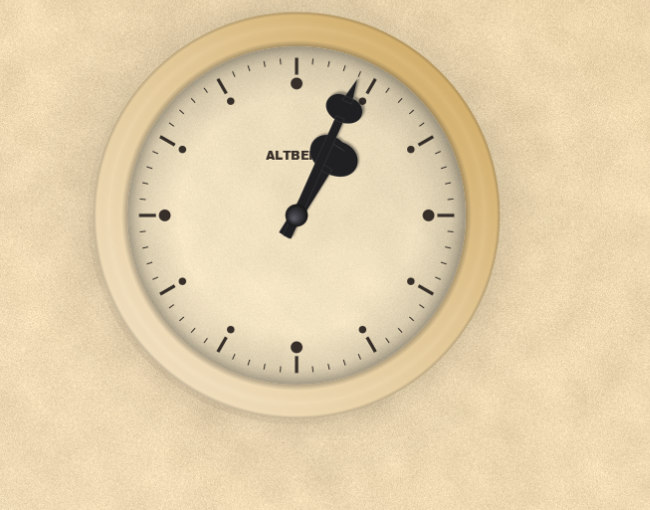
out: 1:04
